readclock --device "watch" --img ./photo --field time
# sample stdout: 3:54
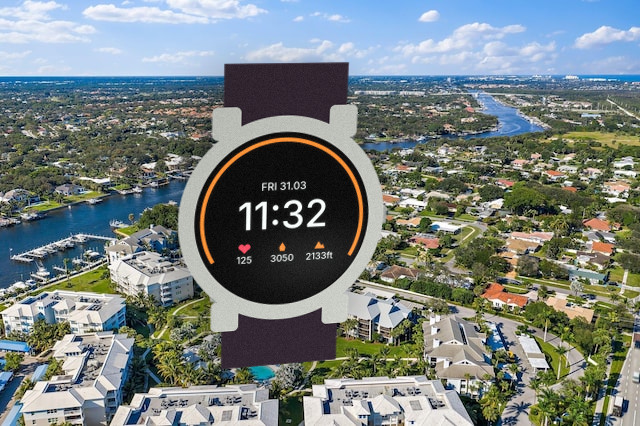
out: 11:32
